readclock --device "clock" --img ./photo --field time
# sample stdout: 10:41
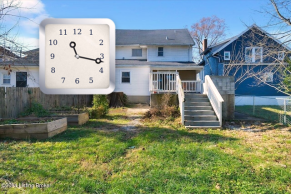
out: 11:17
